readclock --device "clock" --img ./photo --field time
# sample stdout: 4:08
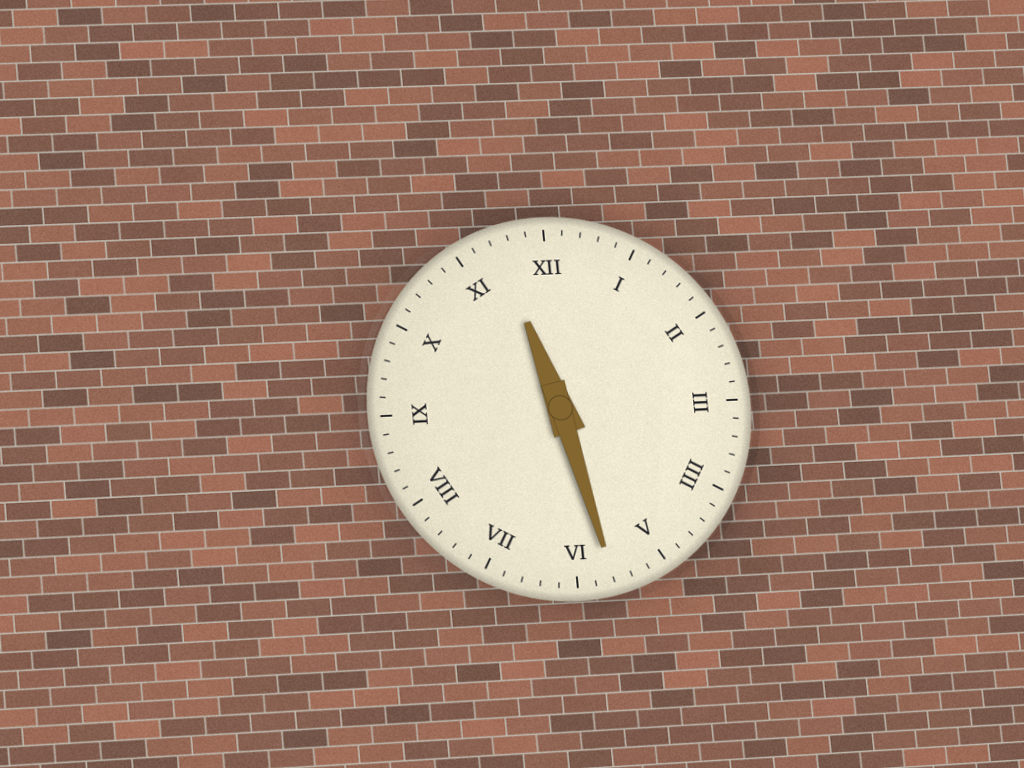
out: 11:28
